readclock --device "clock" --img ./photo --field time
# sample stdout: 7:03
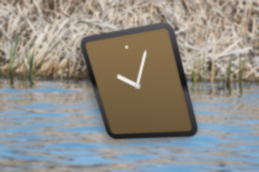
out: 10:05
